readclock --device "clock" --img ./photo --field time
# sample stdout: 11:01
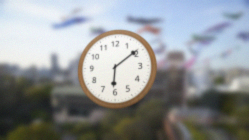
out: 6:09
